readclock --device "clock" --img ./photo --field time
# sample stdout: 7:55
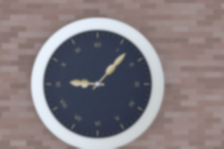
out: 9:07
